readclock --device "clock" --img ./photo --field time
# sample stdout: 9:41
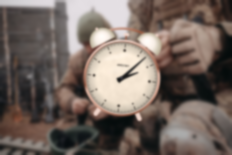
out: 2:07
